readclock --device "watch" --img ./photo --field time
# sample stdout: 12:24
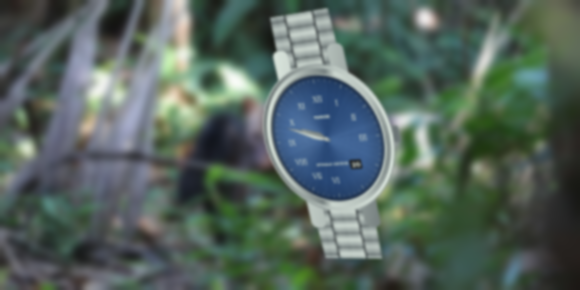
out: 9:48
